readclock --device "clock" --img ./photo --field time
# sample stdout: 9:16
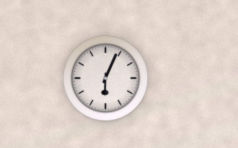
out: 6:04
